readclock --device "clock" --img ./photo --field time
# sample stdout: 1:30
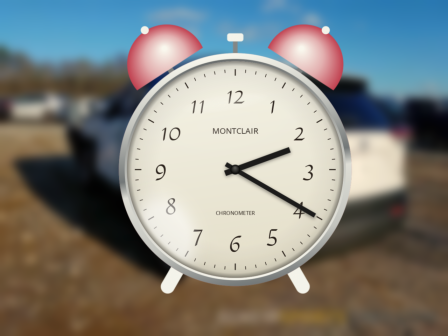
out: 2:20
